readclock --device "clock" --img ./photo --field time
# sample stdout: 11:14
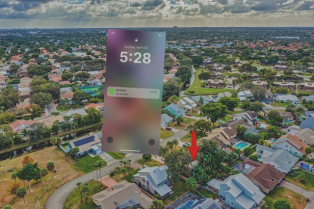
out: 5:28
